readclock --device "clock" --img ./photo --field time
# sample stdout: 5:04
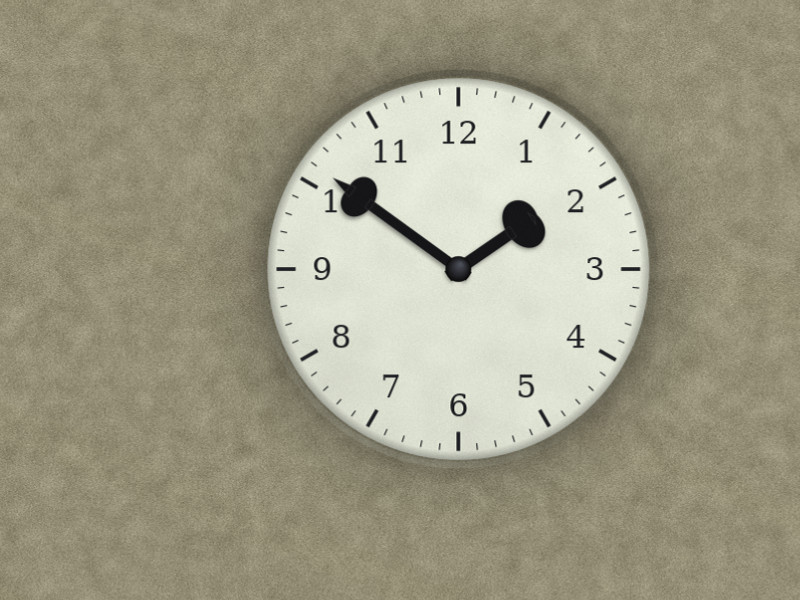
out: 1:51
